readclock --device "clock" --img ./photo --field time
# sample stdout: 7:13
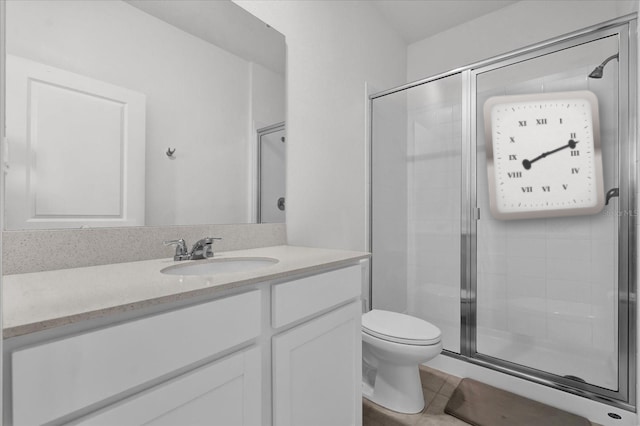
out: 8:12
